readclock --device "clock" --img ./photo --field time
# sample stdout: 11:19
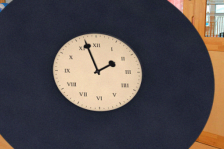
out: 1:57
